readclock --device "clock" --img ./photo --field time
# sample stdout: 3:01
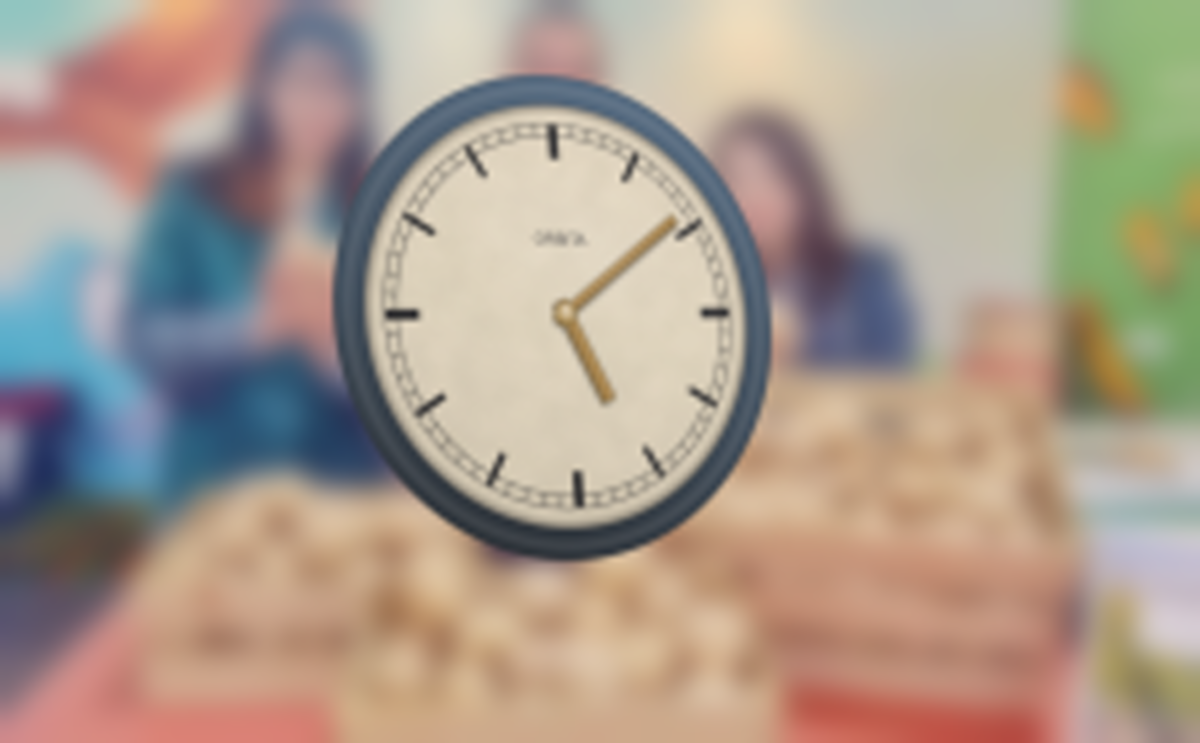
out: 5:09
